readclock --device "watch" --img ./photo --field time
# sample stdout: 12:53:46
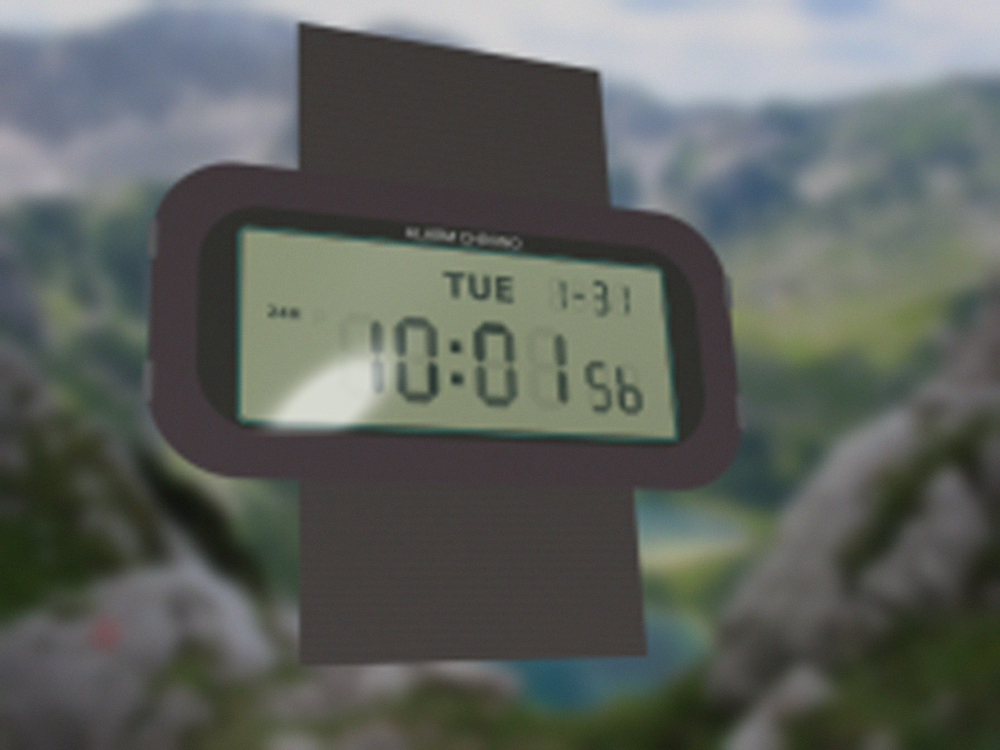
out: 10:01:56
